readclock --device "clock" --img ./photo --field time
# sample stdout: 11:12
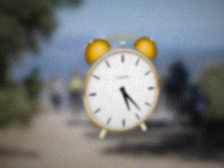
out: 5:23
